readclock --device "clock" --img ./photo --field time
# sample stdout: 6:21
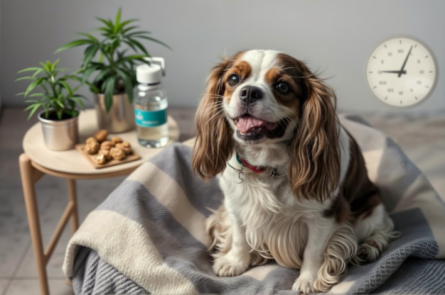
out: 9:04
